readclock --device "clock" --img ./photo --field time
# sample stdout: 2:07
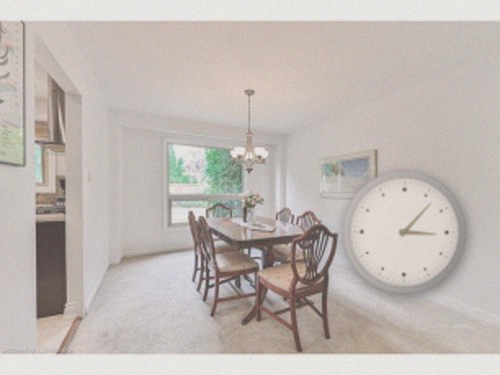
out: 3:07
